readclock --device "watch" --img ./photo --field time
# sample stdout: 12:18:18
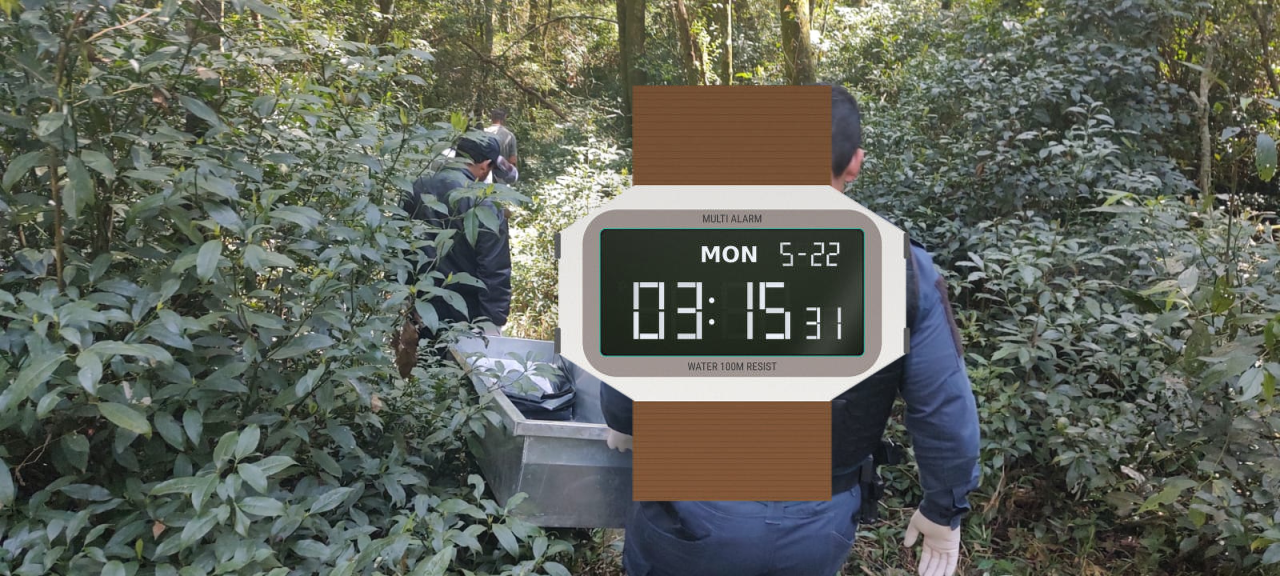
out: 3:15:31
